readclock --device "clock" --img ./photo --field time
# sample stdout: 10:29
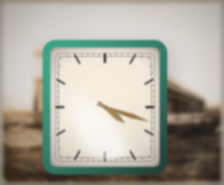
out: 4:18
